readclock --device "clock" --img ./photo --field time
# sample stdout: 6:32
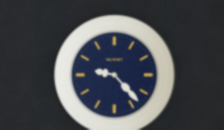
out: 9:23
